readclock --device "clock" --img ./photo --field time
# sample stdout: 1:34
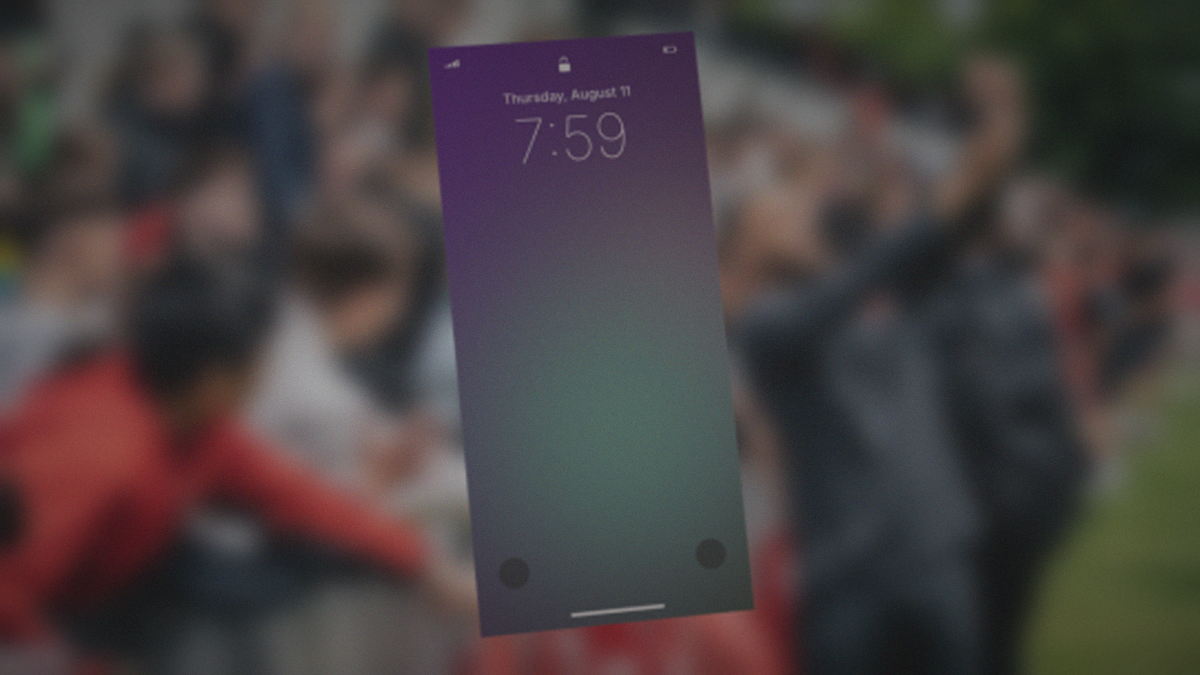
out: 7:59
